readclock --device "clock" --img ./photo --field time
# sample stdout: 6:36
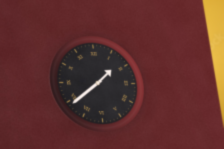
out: 1:39
